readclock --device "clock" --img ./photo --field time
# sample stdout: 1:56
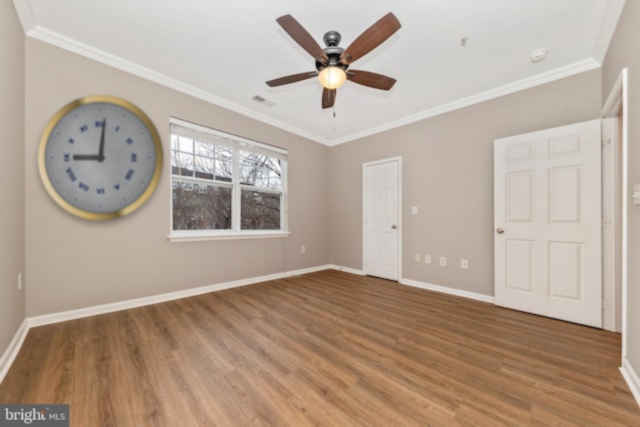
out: 9:01
